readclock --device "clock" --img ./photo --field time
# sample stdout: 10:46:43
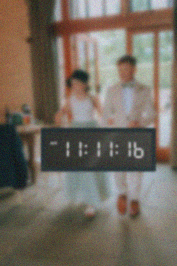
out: 11:11:16
